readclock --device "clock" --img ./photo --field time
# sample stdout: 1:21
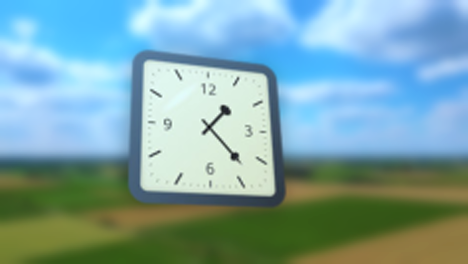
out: 1:23
